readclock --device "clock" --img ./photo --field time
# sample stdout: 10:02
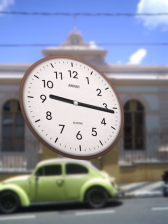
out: 9:16
